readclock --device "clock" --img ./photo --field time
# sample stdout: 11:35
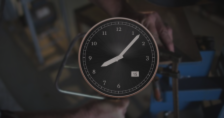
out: 8:07
